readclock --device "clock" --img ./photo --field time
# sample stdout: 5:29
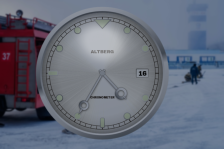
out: 4:35
